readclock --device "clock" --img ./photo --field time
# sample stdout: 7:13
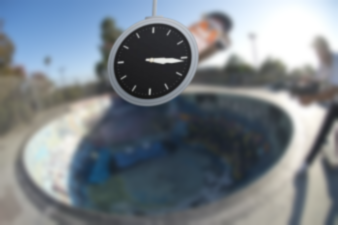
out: 3:16
